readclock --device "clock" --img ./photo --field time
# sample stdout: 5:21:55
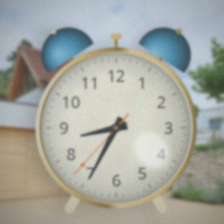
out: 8:34:37
